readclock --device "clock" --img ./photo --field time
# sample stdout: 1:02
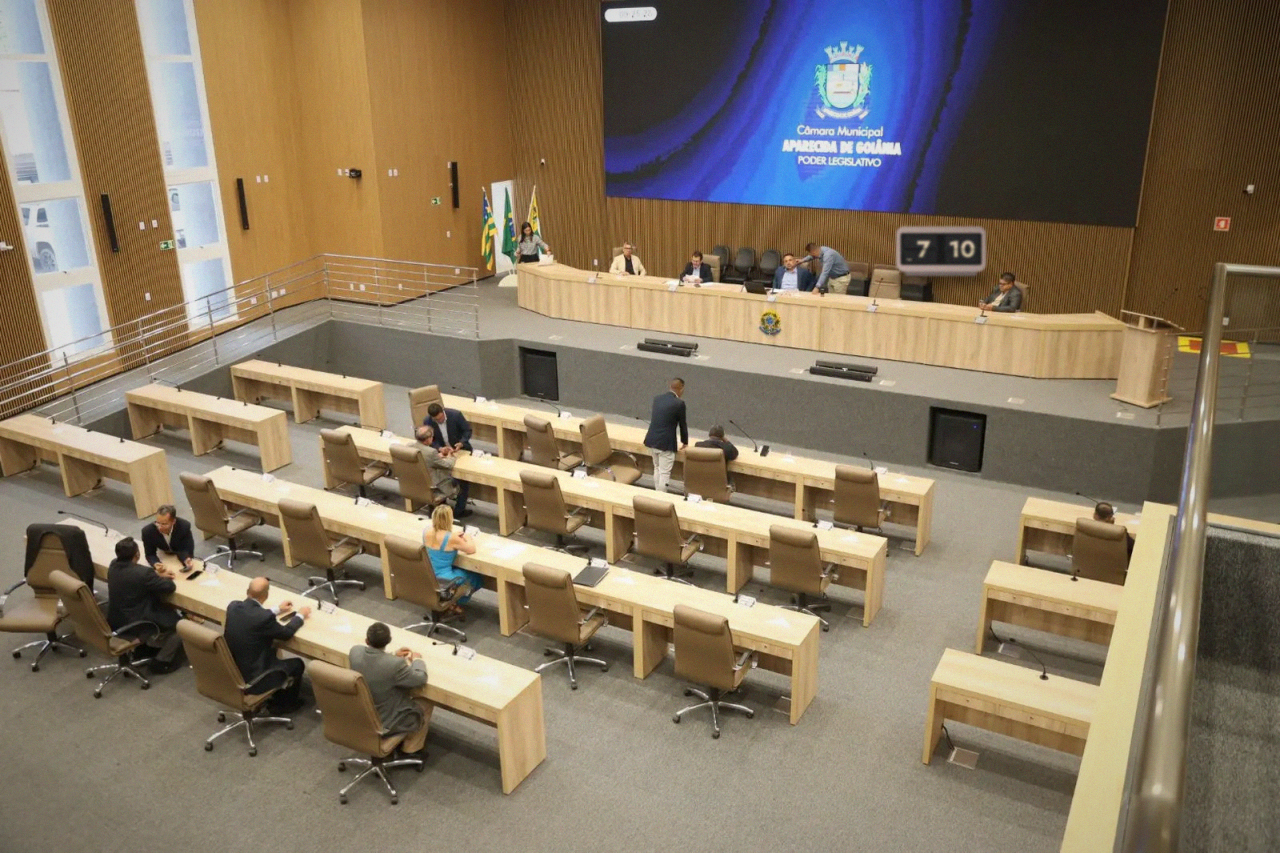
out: 7:10
